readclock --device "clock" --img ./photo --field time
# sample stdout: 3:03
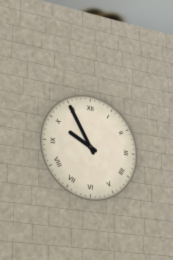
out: 9:55
